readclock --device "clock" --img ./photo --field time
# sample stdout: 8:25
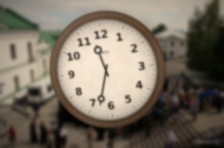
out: 11:33
